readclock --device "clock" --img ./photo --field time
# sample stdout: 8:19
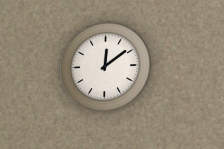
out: 12:09
